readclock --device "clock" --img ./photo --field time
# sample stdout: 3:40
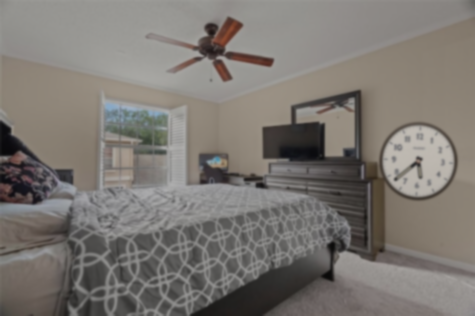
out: 5:38
